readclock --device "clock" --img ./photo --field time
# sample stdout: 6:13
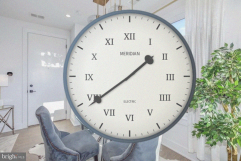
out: 1:39
